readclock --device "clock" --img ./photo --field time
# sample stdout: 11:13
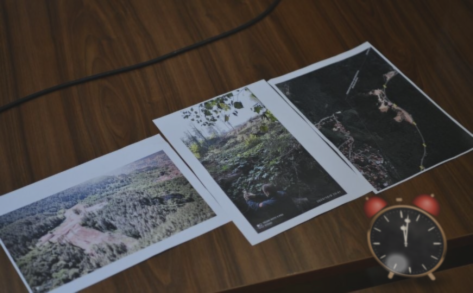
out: 12:02
